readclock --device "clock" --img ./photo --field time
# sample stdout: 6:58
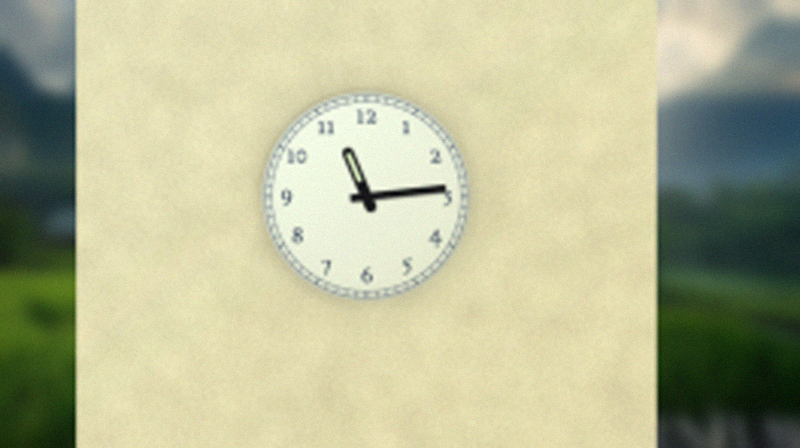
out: 11:14
